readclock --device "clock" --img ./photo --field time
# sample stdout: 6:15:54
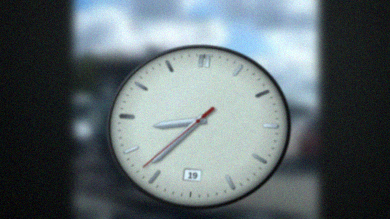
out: 8:36:37
